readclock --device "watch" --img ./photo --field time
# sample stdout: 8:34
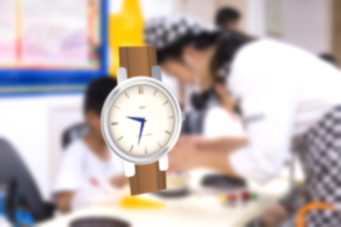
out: 9:33
